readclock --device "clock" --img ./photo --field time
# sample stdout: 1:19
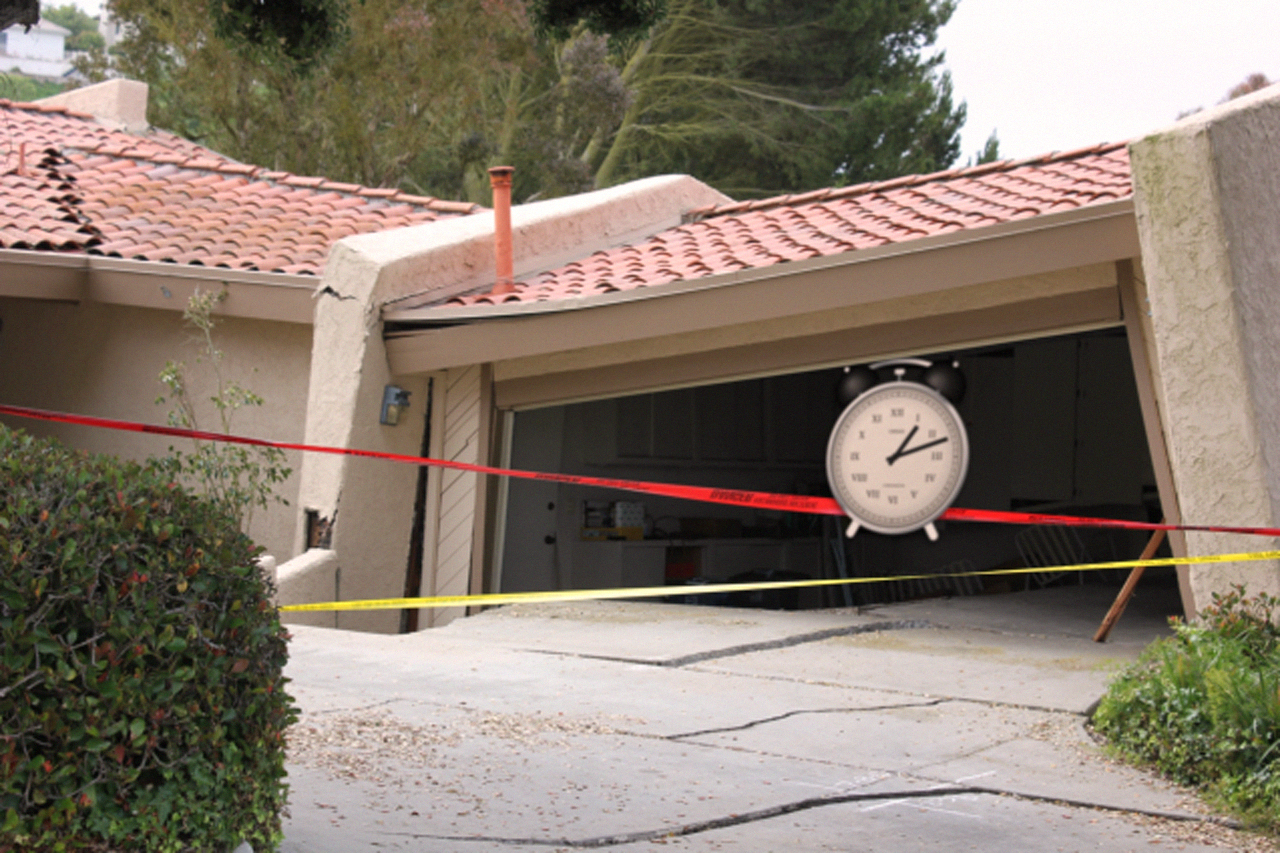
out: 1:12
